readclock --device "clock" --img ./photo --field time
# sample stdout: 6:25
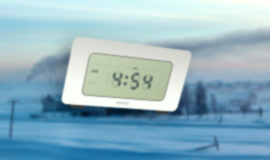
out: 4:54
